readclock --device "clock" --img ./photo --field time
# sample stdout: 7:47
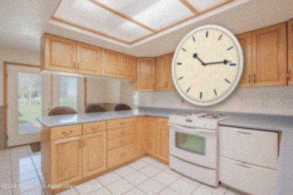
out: 10:14
